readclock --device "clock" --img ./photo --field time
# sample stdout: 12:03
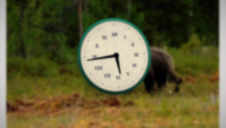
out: 5:44
